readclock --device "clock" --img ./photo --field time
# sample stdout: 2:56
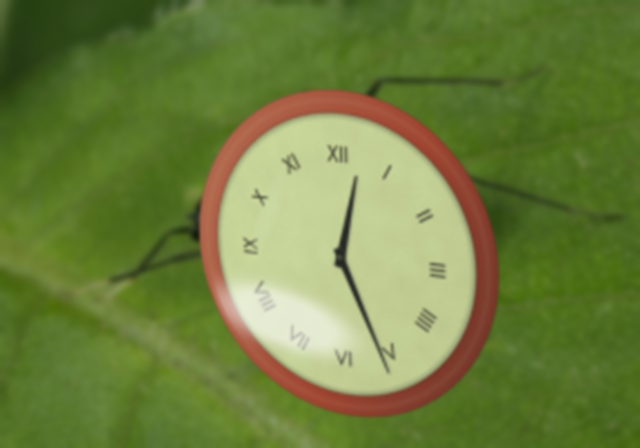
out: 12:26
